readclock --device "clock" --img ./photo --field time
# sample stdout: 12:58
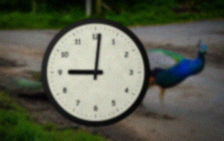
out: 9:01
